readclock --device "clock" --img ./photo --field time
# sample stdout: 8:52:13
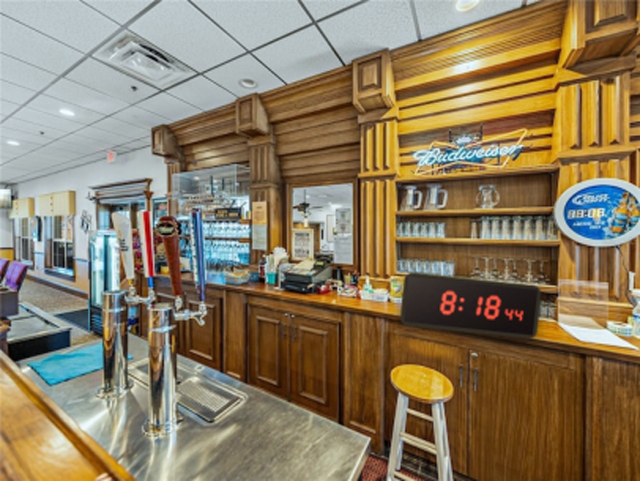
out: 8:18:44
